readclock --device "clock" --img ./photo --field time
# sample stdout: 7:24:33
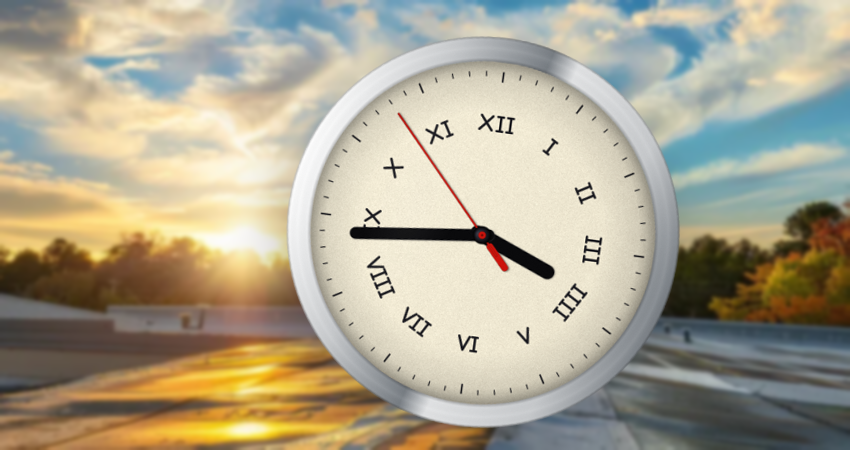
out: 3:43:53
